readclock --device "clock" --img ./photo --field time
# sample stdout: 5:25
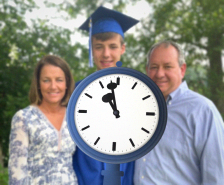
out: 10:58
